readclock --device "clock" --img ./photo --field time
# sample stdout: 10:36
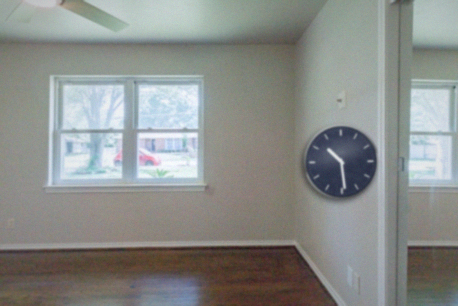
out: 10:29
